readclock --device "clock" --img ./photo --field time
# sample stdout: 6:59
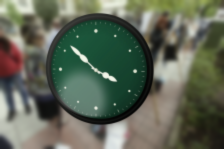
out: 3:52
